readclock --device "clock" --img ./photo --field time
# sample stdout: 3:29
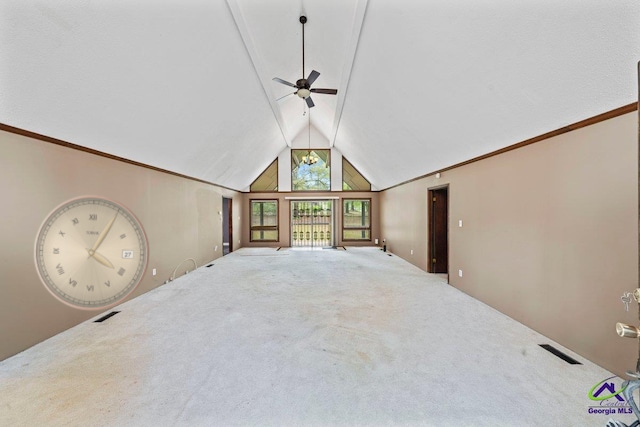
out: 4:05
